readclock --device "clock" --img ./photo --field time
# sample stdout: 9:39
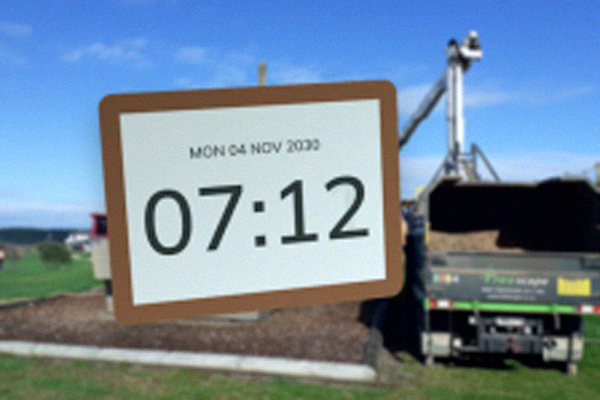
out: 7:12
